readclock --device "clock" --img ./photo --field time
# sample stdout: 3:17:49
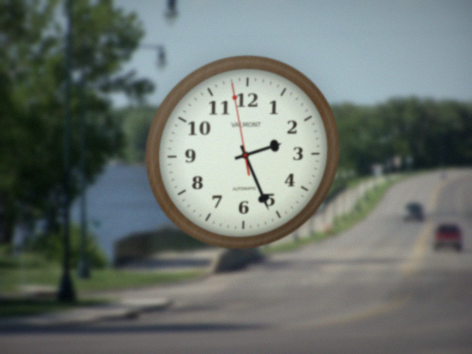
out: 2:25:58
